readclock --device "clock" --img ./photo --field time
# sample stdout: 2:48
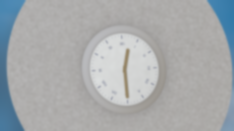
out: 12:30
